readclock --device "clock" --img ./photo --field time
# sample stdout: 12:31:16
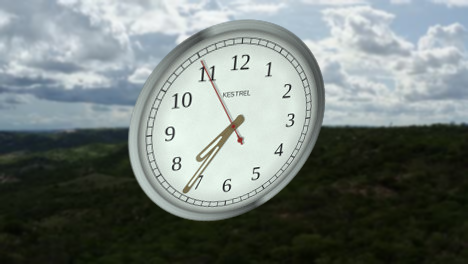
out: 7:35:55
